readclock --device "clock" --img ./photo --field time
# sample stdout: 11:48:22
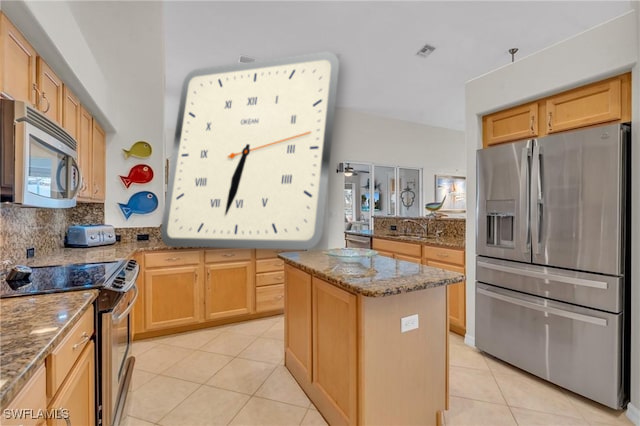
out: 6:32:13
